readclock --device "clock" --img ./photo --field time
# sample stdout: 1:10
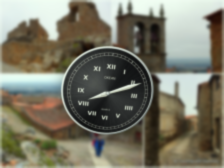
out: 8:11
